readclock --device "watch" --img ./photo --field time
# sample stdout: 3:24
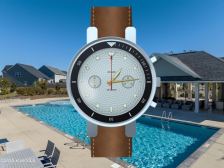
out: 1:14
